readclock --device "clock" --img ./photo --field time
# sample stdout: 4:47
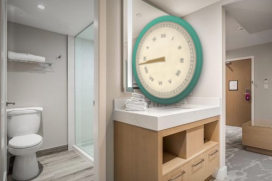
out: 8:43
